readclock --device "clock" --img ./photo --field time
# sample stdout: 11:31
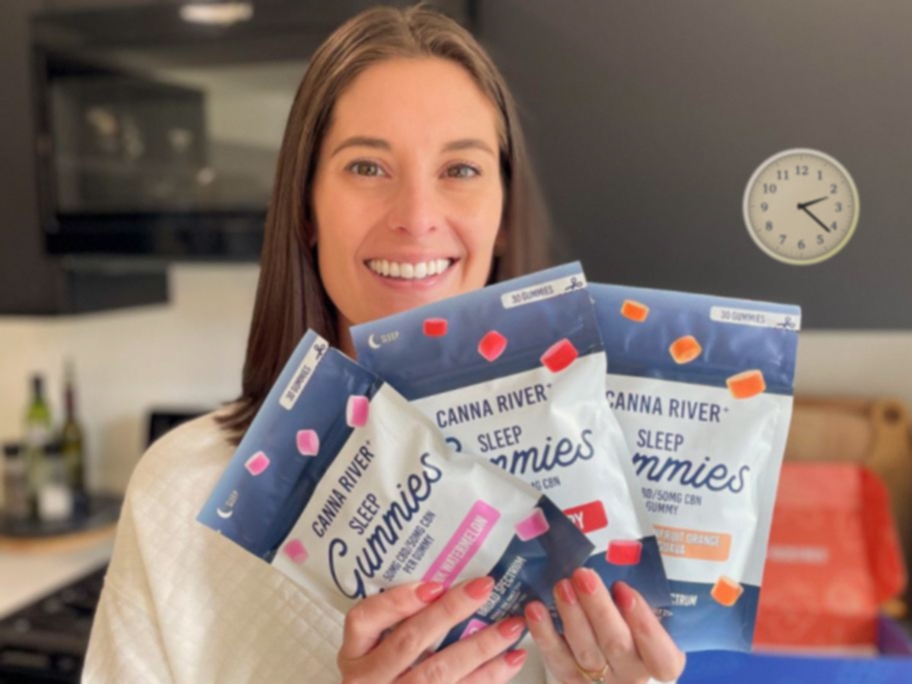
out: 2:22
